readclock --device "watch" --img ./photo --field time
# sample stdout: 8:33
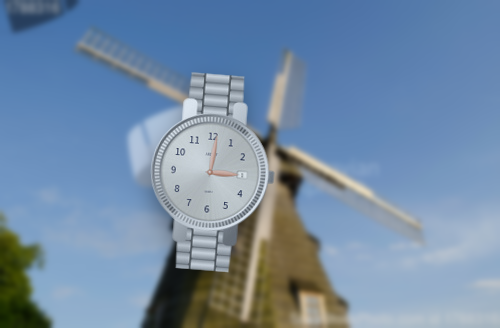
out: 3:01
